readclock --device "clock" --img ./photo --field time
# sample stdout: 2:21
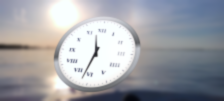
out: 11:32
